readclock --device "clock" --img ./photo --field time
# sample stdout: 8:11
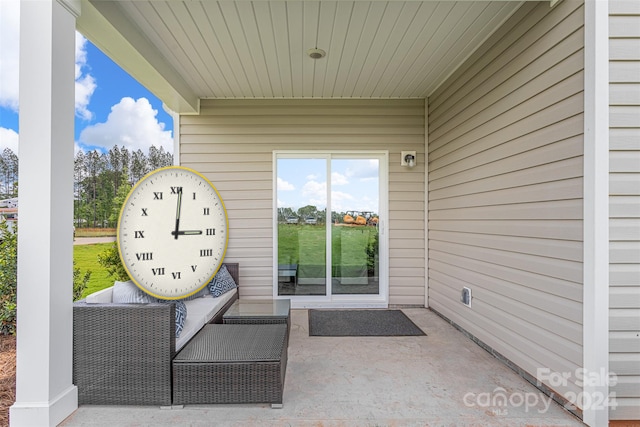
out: 3:01
